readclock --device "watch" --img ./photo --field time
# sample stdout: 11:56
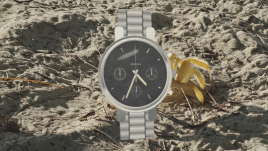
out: 4:34
